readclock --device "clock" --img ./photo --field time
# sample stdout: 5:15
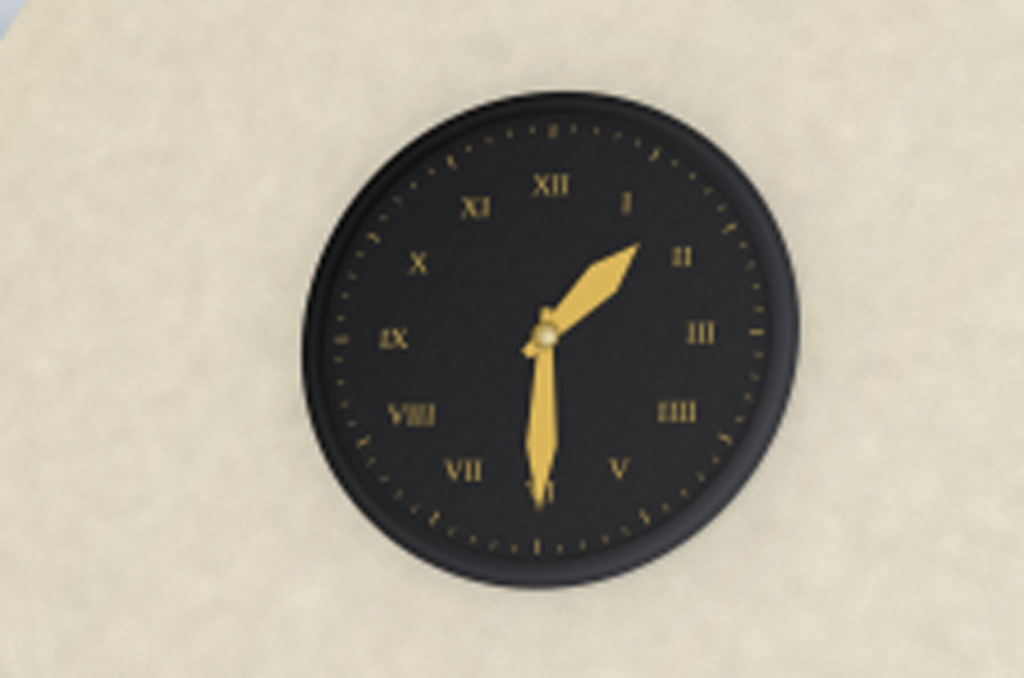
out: 1:30
